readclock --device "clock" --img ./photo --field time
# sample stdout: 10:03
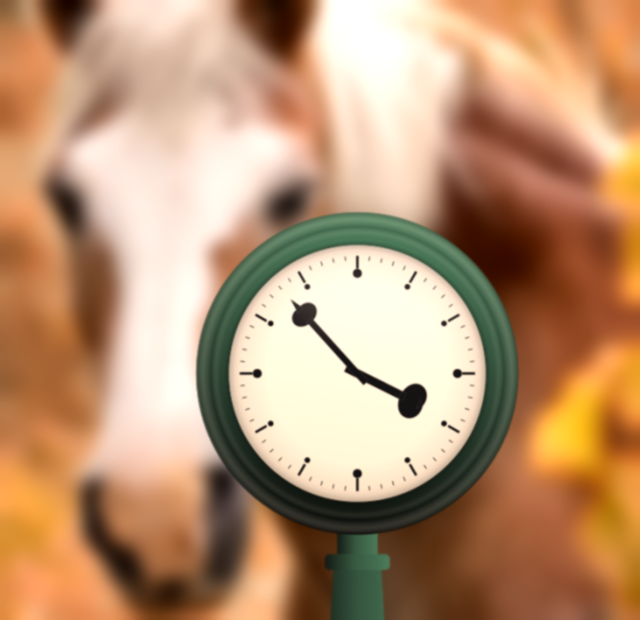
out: 3:53
